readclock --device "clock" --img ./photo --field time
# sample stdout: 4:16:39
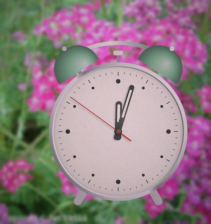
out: 12:02:51
